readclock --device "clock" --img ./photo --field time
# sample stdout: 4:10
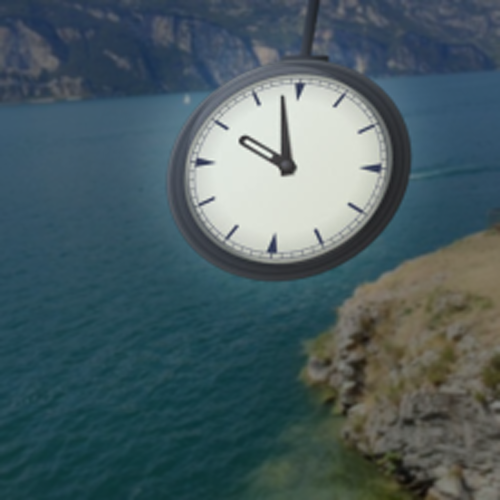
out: 9:58
